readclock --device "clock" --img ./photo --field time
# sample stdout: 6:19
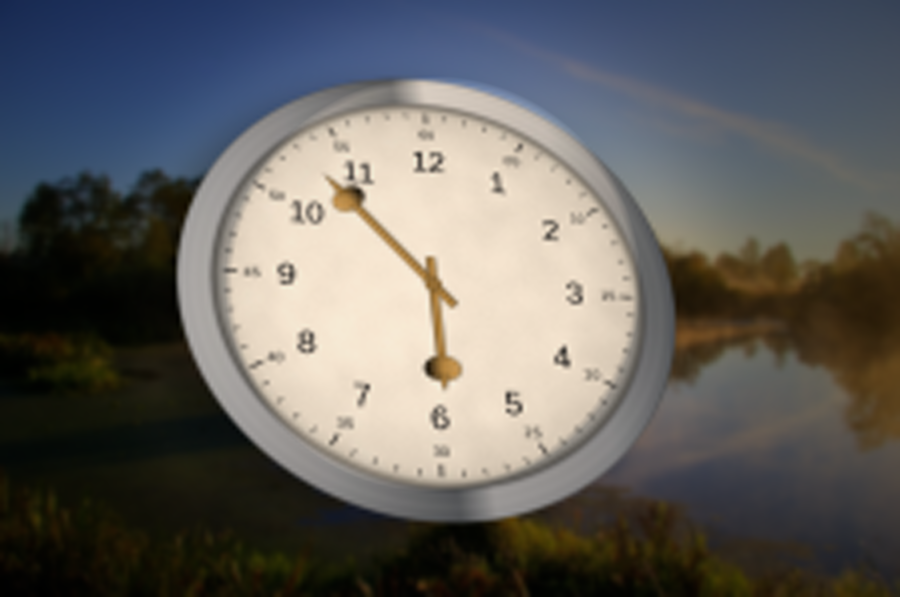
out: 5:53
